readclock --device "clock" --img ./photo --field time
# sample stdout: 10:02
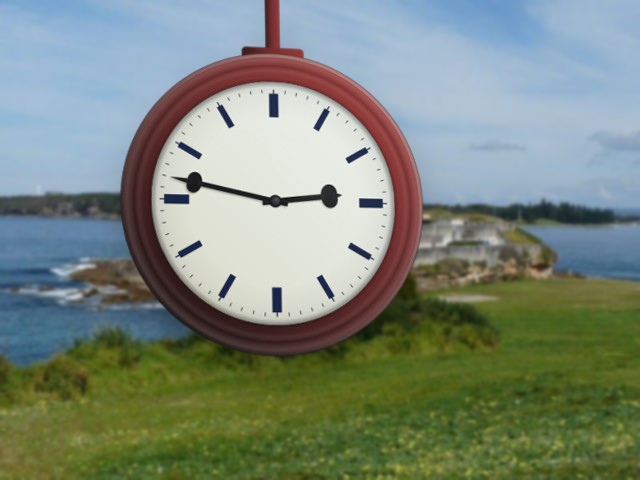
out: 2:47
